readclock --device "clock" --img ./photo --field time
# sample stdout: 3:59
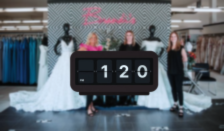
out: 1:20
